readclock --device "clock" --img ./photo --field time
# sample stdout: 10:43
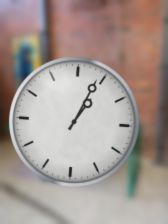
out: 1:04
